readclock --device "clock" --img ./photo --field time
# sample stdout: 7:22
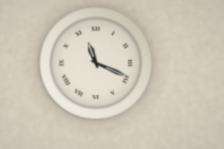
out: 11:19
